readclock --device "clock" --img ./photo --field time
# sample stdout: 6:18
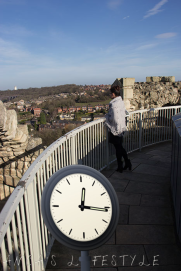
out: 12:16
